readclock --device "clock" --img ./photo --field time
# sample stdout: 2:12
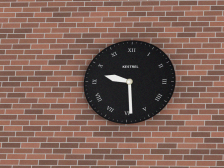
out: 9:29
